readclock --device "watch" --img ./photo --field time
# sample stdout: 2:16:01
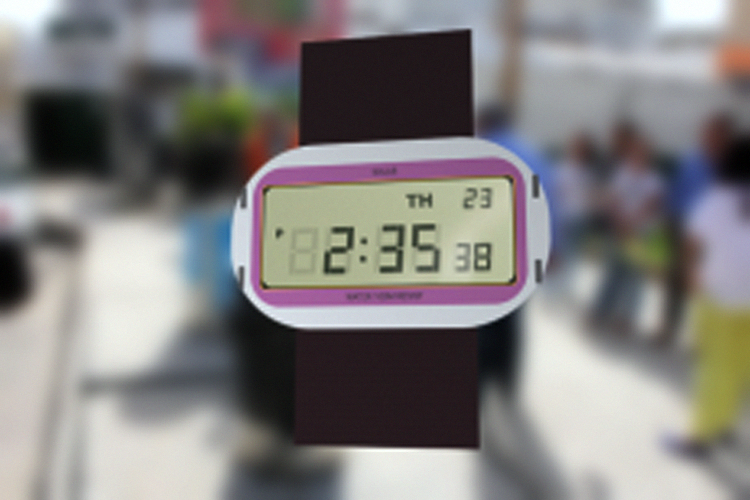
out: 2:35:38
